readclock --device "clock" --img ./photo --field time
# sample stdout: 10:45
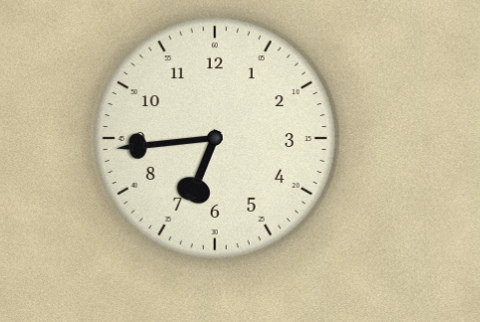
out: 6:44
